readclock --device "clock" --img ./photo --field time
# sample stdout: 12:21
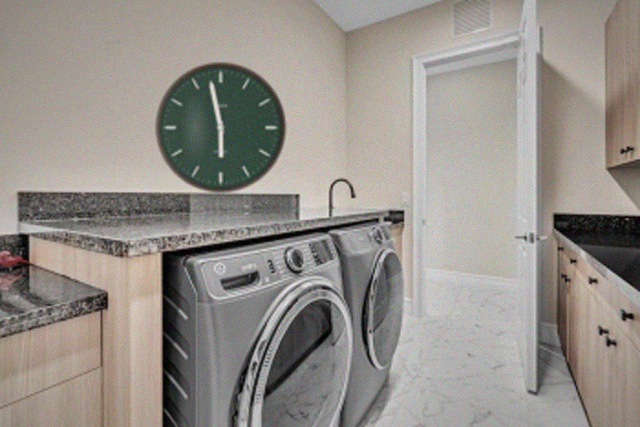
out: 5:58
